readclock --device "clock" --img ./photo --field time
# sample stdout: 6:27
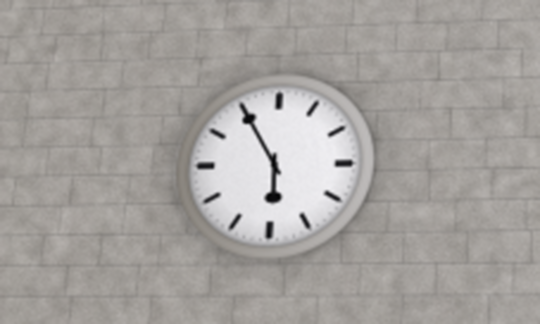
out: 5:55
